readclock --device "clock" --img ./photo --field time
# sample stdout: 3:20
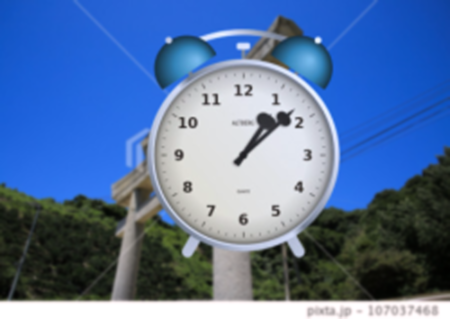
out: 1:08
